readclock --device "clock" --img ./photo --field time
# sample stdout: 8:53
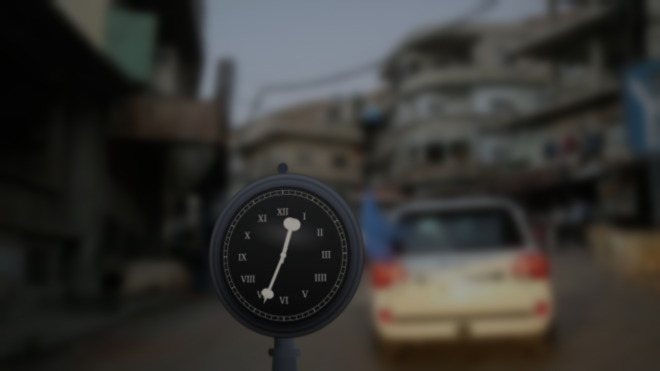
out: 12:34
